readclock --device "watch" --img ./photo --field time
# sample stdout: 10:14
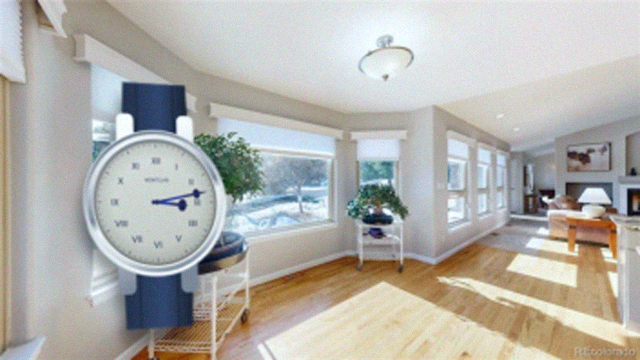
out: 3:13
